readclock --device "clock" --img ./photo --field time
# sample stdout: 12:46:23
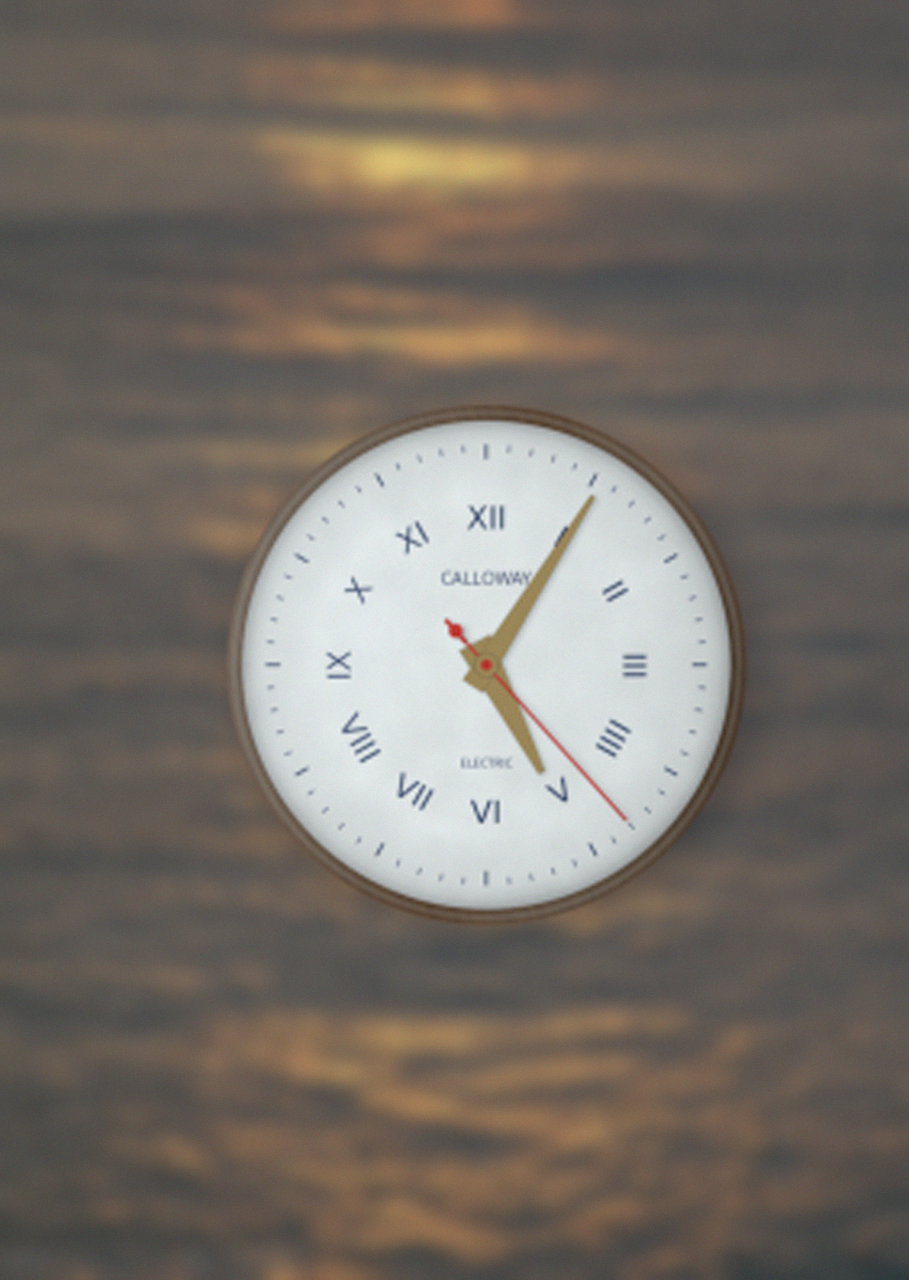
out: 5:05:23
